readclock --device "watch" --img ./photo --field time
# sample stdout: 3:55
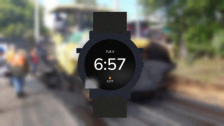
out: 6:57
